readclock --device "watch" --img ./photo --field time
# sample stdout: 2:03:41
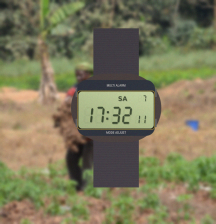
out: 17:32:11
